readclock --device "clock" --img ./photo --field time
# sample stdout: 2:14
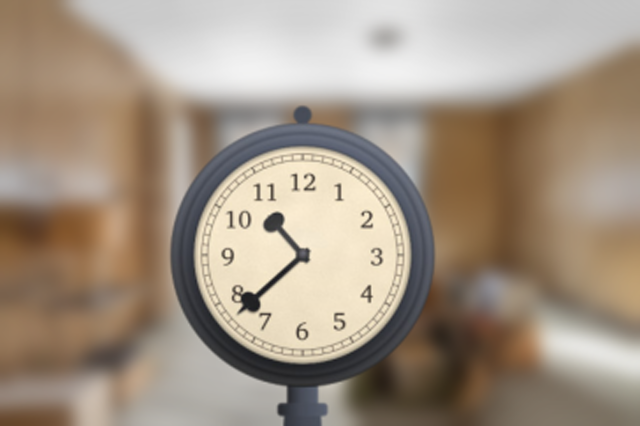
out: 10:38
